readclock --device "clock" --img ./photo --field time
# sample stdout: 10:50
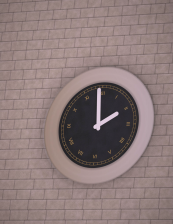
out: 1:59
